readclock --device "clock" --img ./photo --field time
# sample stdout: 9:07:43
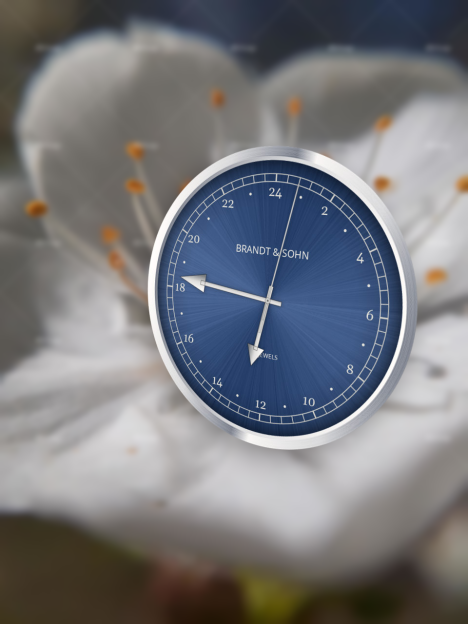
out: 12:46:02
